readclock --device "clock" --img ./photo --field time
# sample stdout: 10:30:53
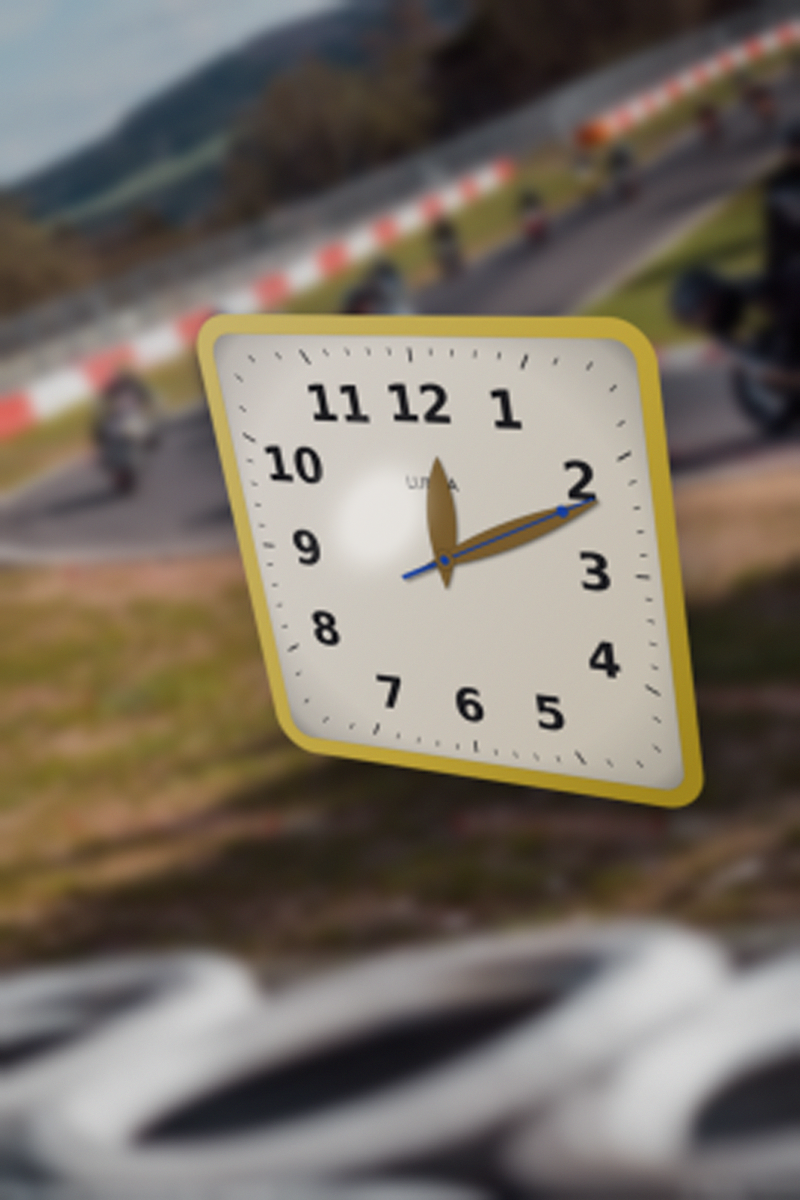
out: 12:11:11
